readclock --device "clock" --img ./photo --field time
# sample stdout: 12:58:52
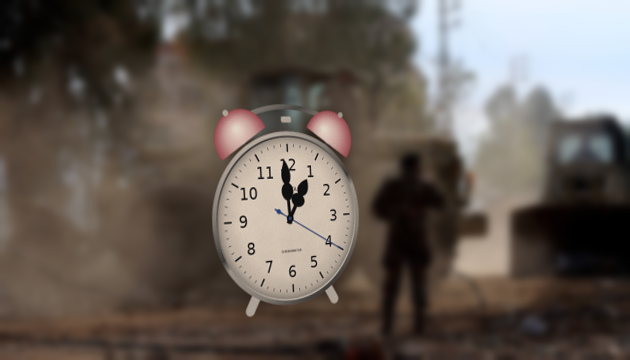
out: 12:59:20
